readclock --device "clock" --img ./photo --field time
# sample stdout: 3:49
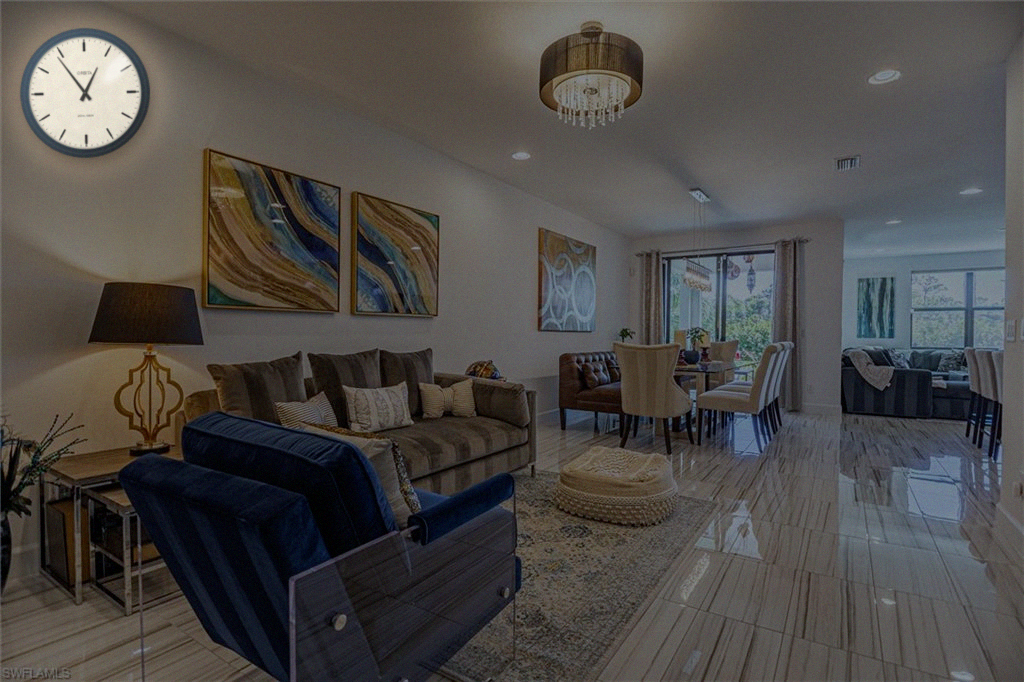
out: 12:54
